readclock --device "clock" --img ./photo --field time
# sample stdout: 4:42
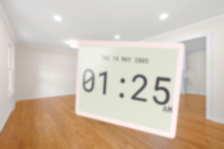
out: 1:25
